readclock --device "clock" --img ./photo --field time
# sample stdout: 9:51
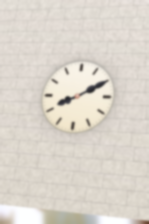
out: 8:10
